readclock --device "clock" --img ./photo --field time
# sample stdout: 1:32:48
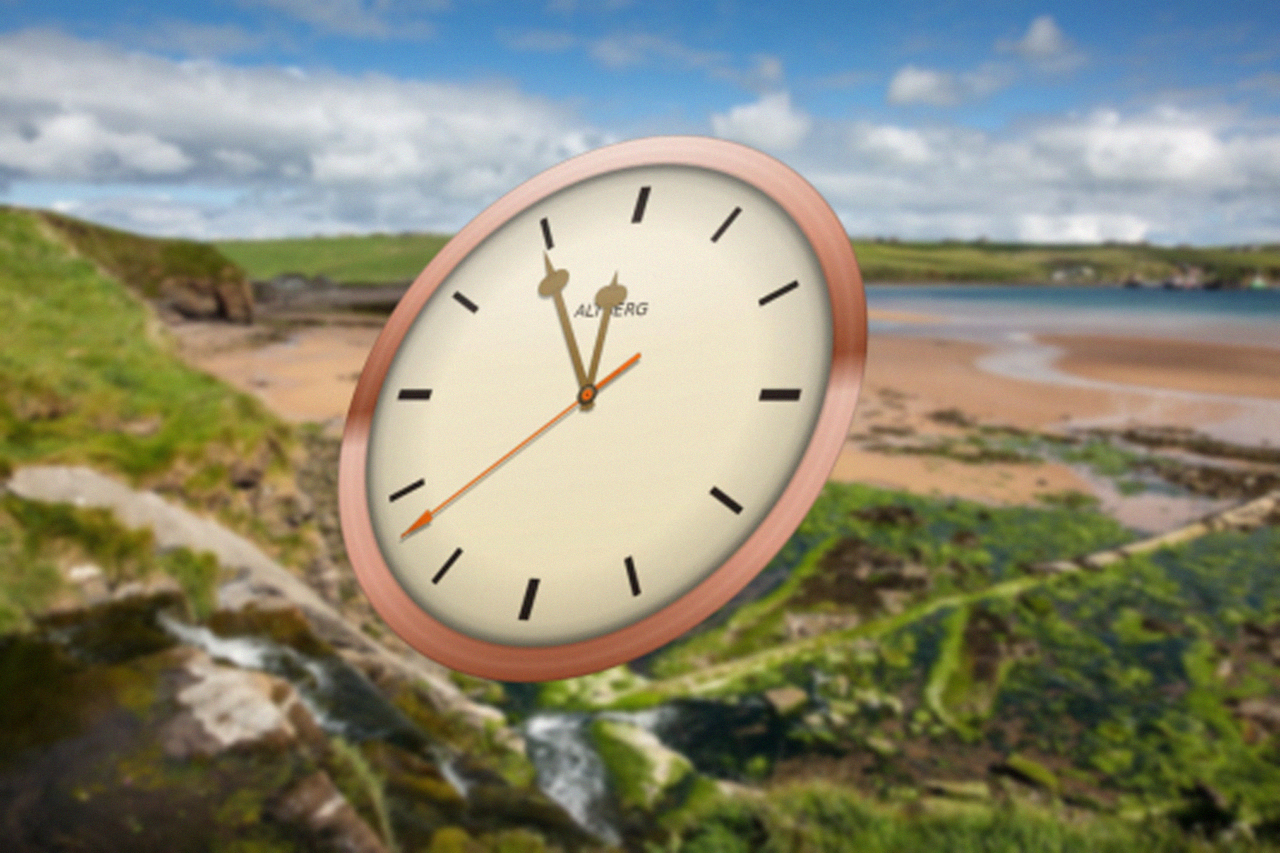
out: 11:54:38
